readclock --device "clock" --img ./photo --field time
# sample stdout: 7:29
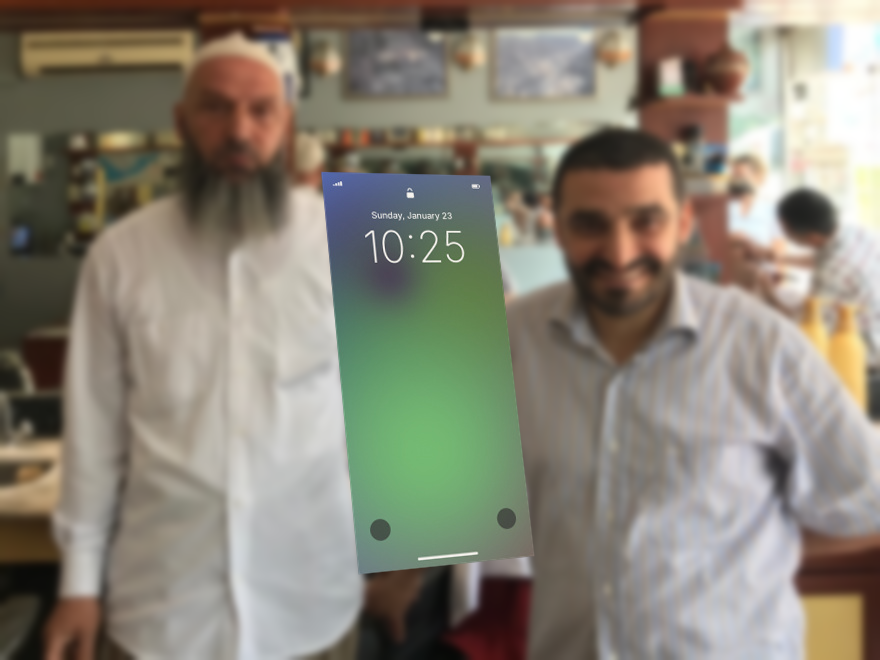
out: 10:25
